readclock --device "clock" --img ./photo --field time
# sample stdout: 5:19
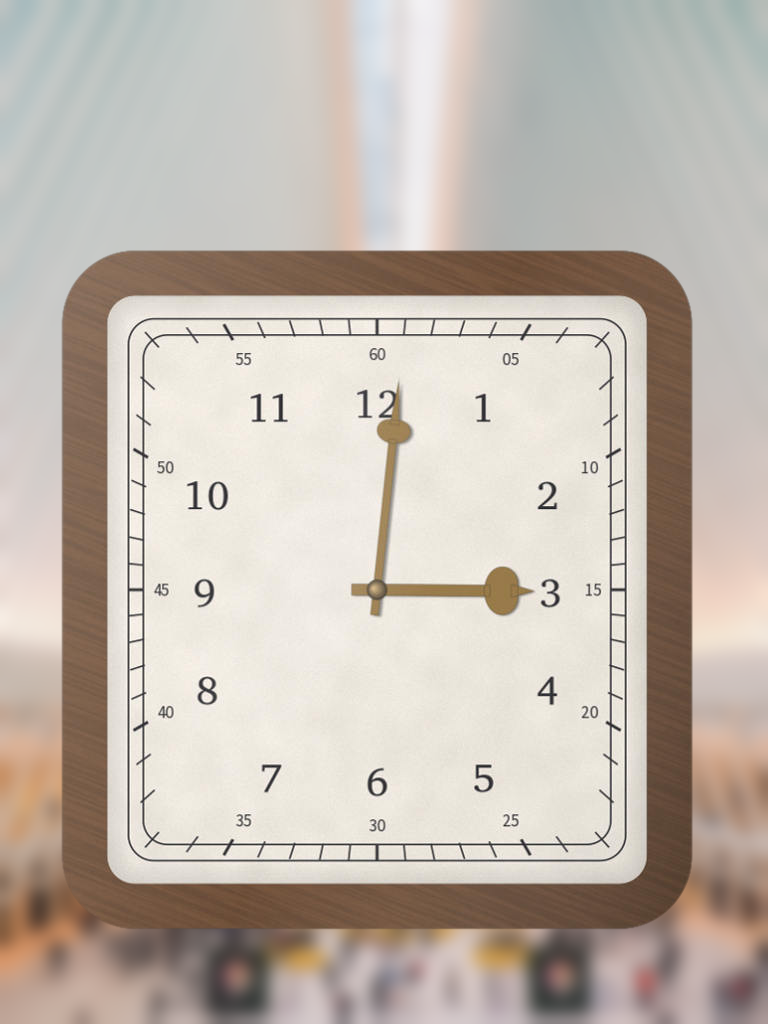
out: 3:01
